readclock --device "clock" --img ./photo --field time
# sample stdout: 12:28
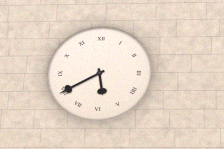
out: 5:40
